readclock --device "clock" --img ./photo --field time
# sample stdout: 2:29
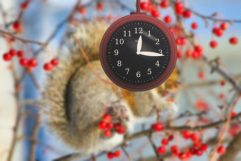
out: 12:16
